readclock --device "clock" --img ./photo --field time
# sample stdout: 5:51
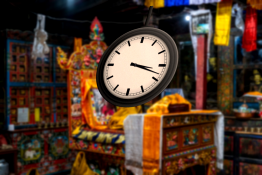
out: 3:18
